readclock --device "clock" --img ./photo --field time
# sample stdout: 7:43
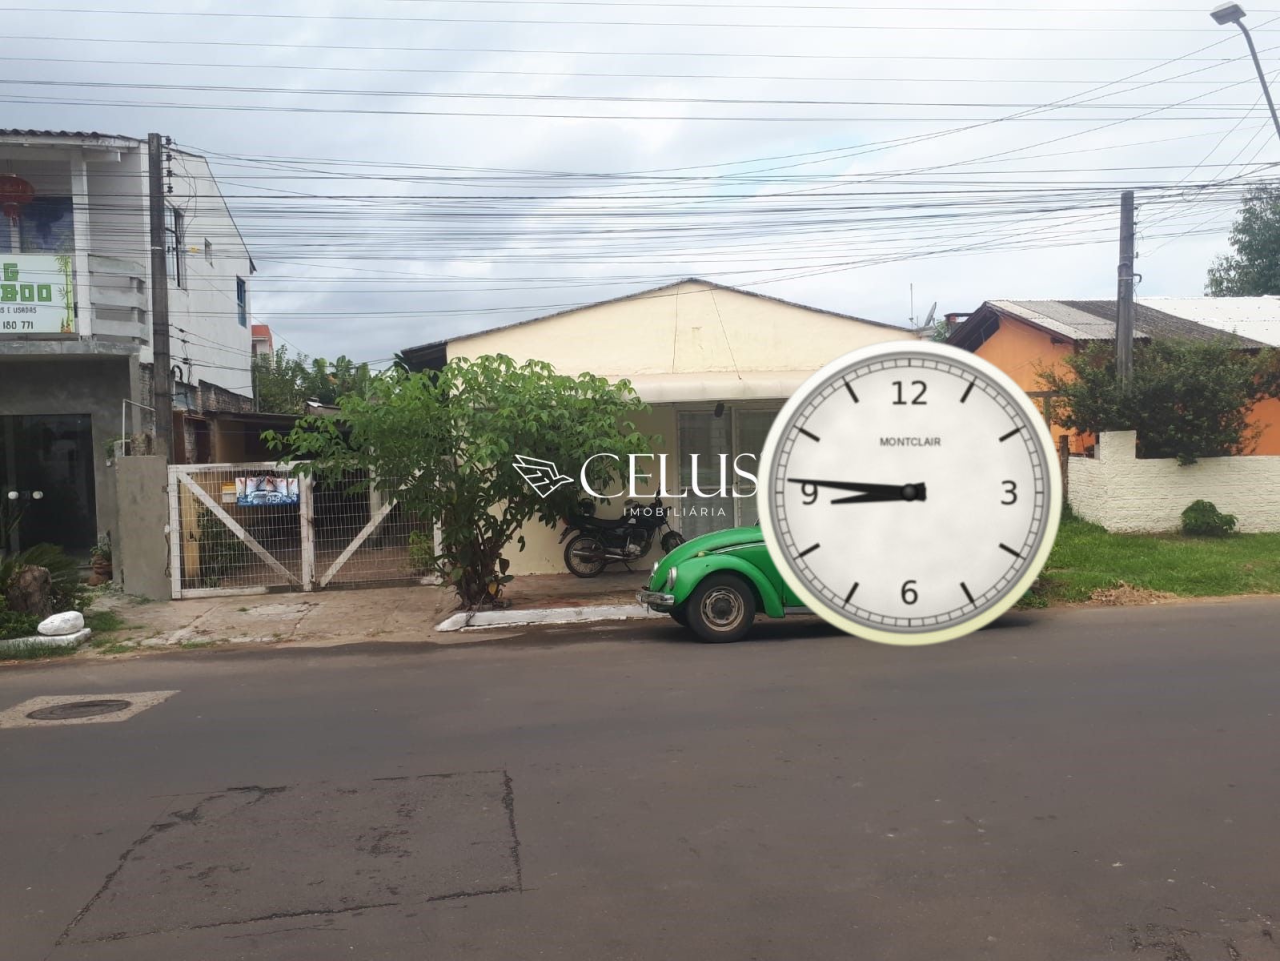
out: 8:46
